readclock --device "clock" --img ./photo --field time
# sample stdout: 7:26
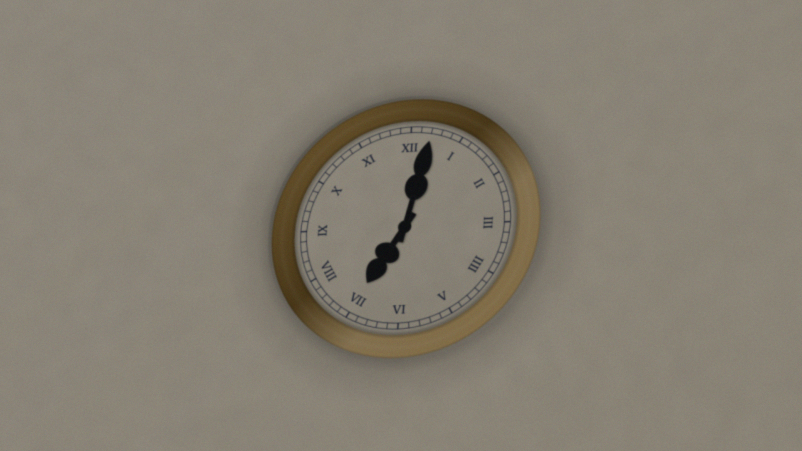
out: 7:02
